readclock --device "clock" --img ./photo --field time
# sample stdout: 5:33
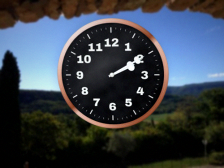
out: 2:10
